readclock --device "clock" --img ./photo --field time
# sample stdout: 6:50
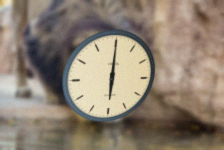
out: 6:00
